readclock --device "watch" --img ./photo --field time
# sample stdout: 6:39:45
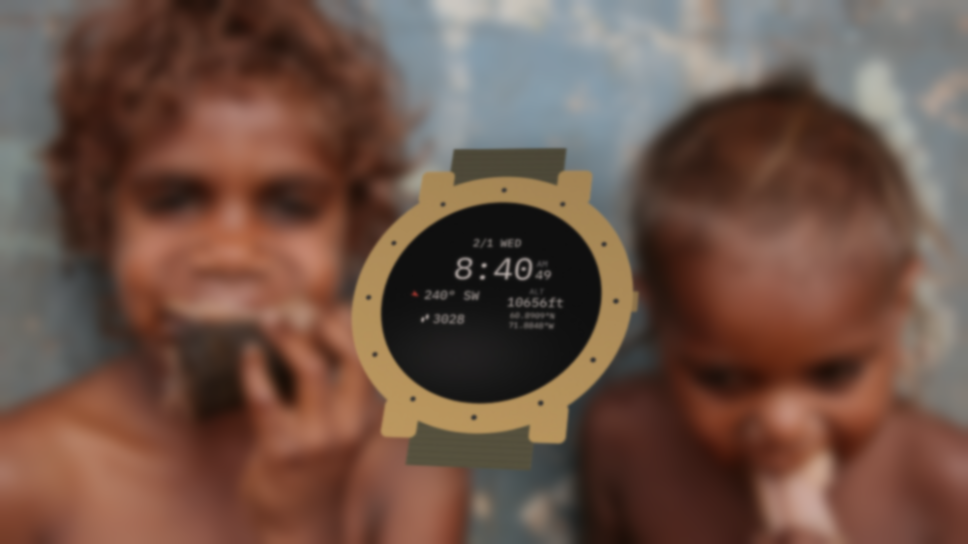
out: 8:40:49
